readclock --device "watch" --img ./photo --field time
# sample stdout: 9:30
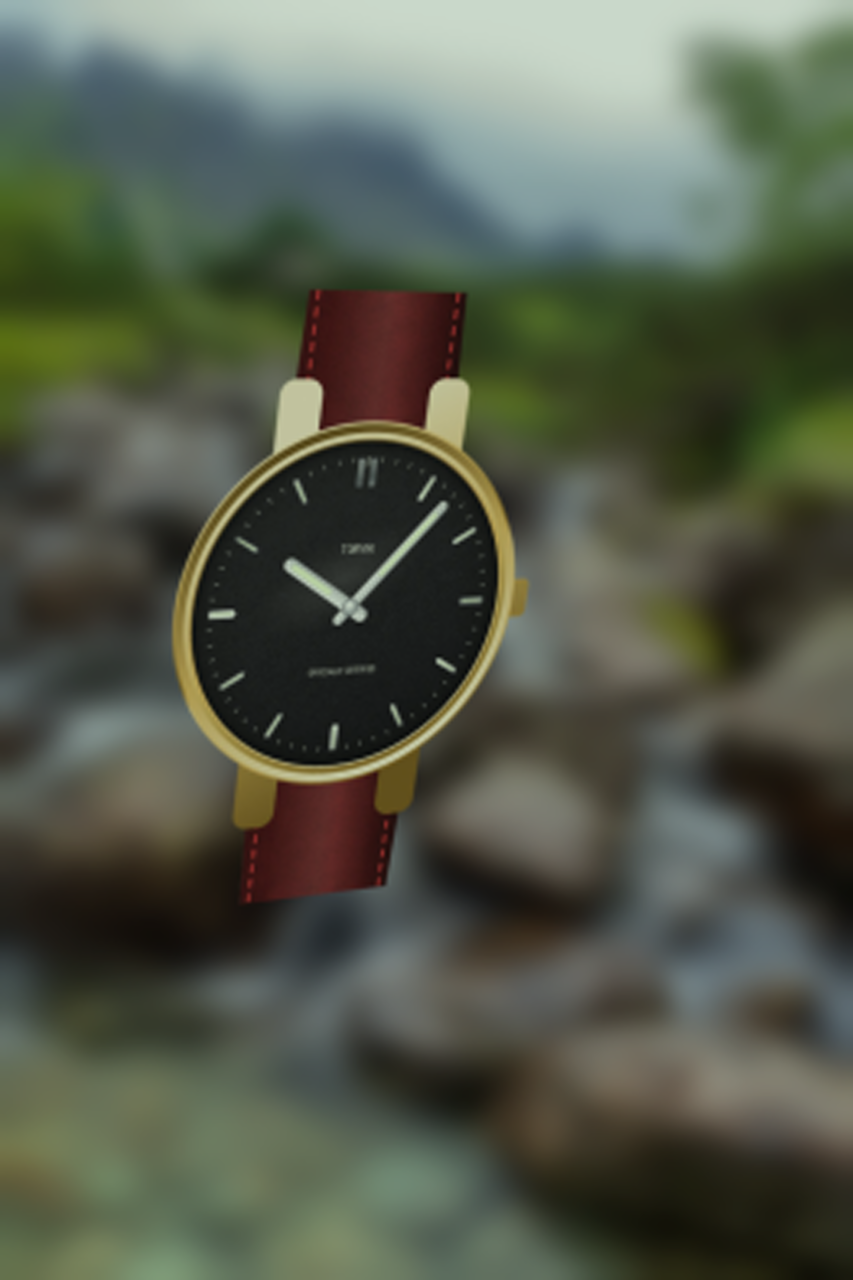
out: 10:07
